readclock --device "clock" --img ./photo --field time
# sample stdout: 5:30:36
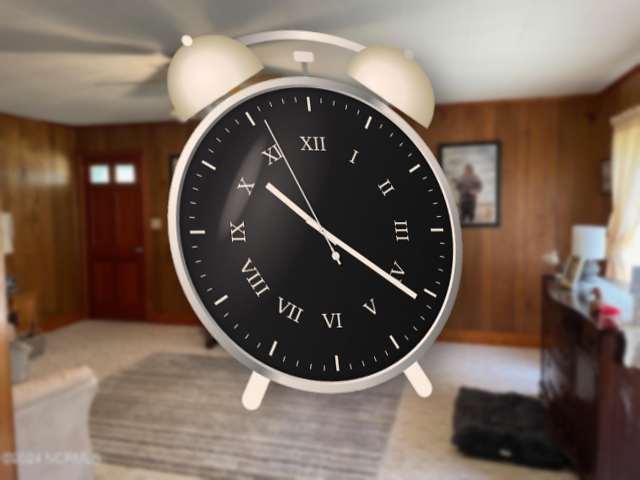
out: 10:20:56
